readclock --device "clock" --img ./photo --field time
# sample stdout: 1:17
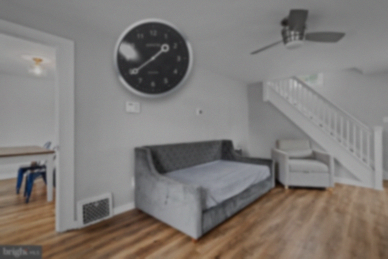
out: 1:39
